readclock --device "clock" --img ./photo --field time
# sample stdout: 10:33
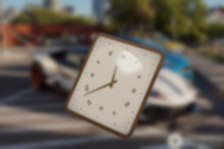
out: 11:38
